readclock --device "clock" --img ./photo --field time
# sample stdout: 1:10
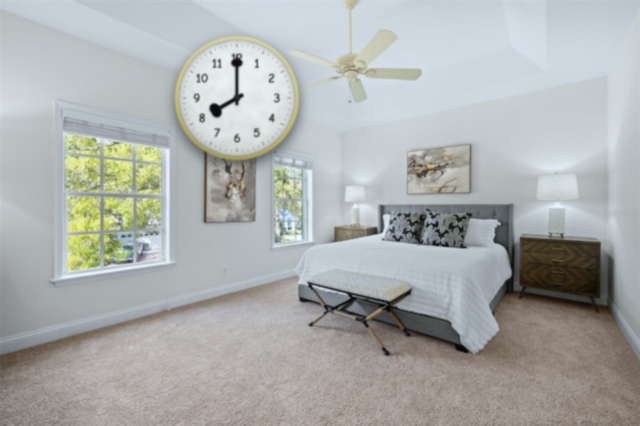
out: 8:00
